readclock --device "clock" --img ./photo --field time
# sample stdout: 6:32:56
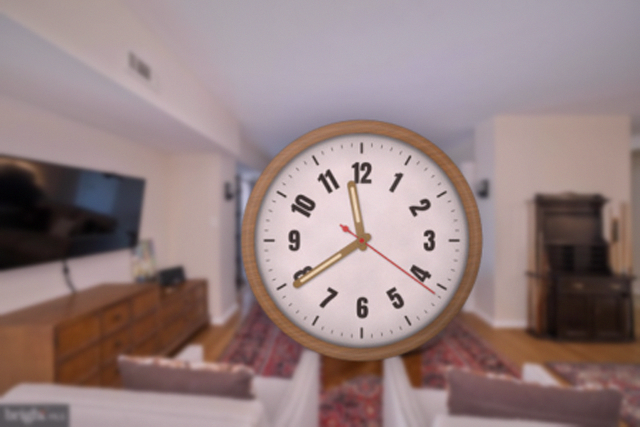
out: 11:39:21
